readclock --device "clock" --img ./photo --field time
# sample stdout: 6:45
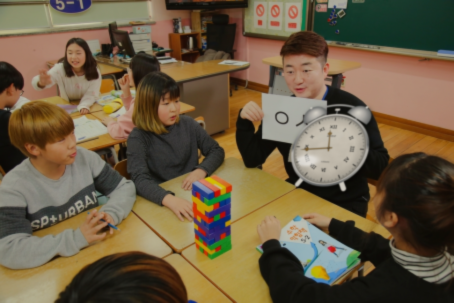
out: 11:44
